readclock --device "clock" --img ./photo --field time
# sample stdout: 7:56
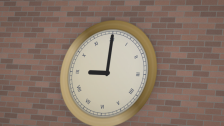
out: 9:00
